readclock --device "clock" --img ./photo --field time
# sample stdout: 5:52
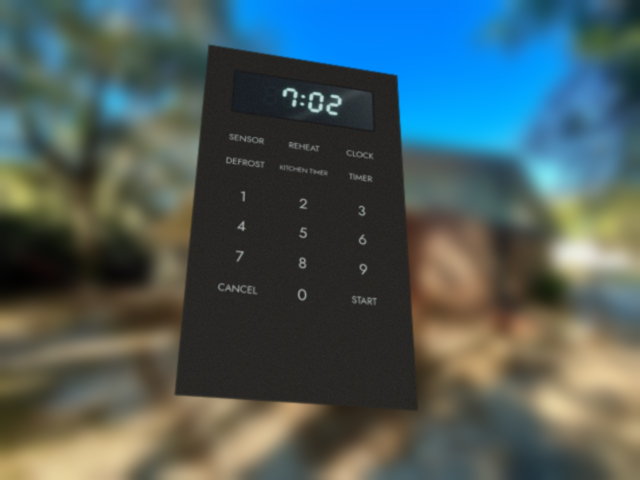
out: 7:02
